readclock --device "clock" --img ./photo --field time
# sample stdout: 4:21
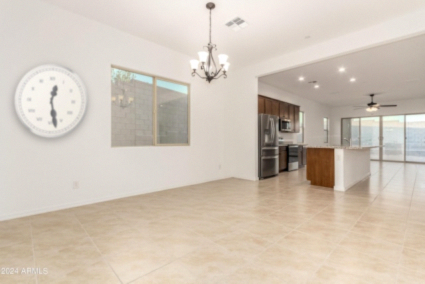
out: 12:28
